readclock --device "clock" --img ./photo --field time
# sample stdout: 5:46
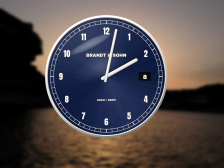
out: 2:02
